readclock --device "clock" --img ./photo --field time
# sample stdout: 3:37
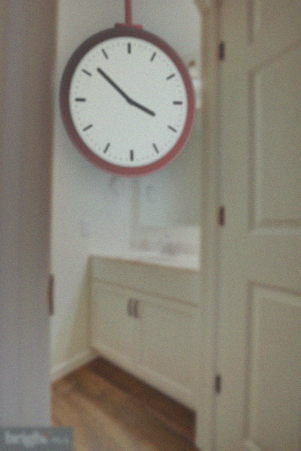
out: 3:52
